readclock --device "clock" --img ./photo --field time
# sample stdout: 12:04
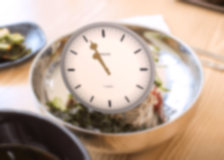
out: 10:56
